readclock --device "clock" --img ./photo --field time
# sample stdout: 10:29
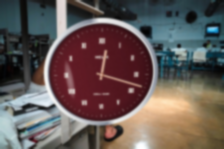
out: 12:18
